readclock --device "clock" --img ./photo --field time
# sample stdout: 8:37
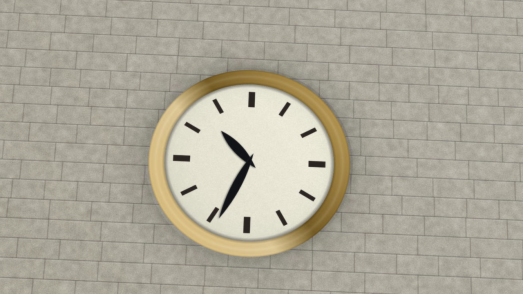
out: 10:34
